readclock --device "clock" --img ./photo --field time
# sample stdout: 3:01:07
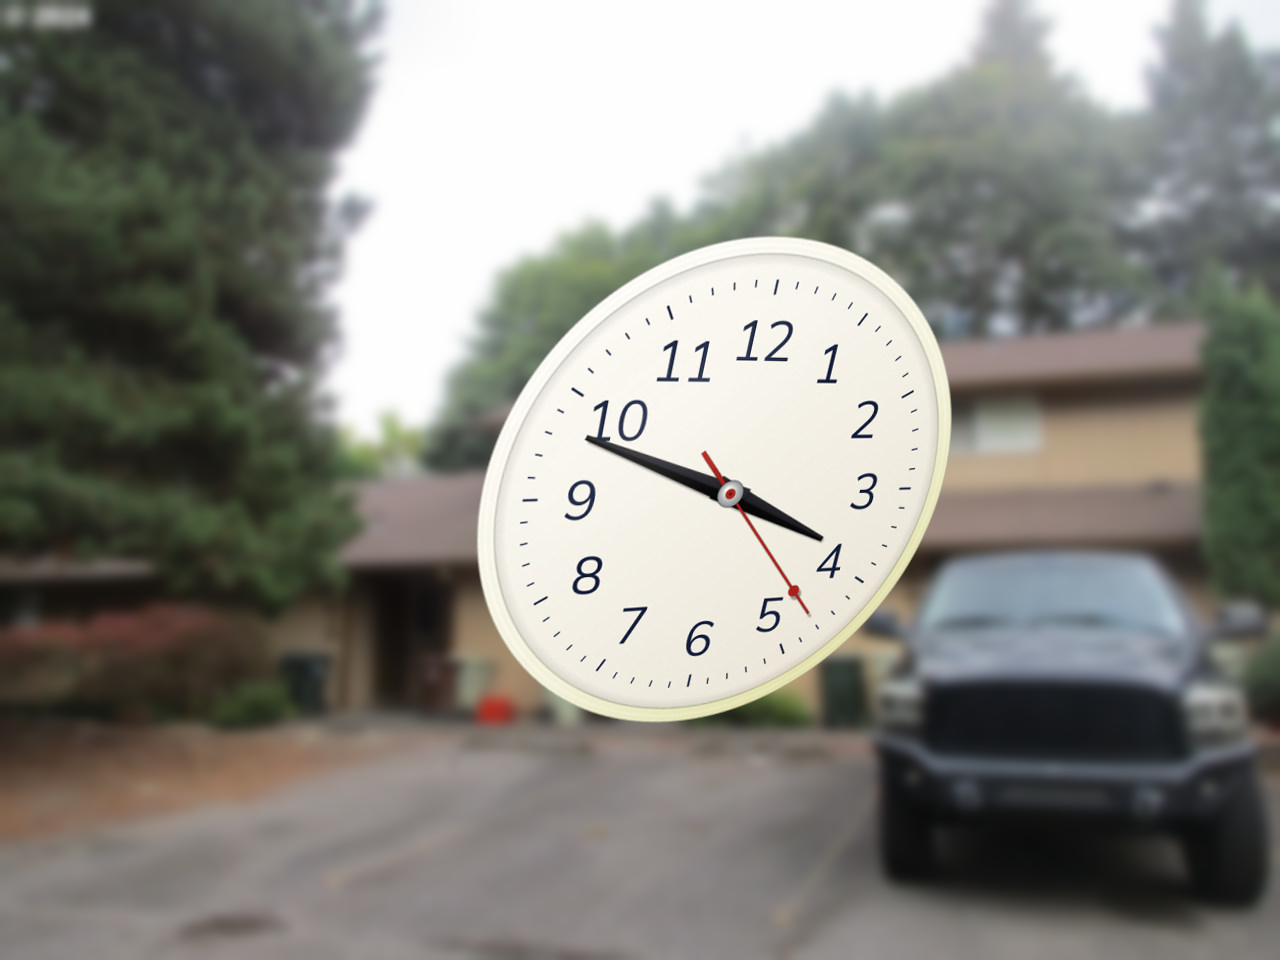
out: 3:48:23
